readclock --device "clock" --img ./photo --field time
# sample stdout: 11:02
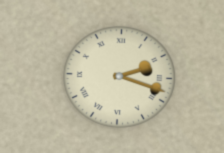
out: 2:18
